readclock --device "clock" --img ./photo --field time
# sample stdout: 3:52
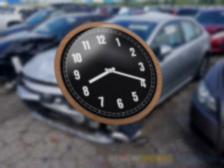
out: 8:19
